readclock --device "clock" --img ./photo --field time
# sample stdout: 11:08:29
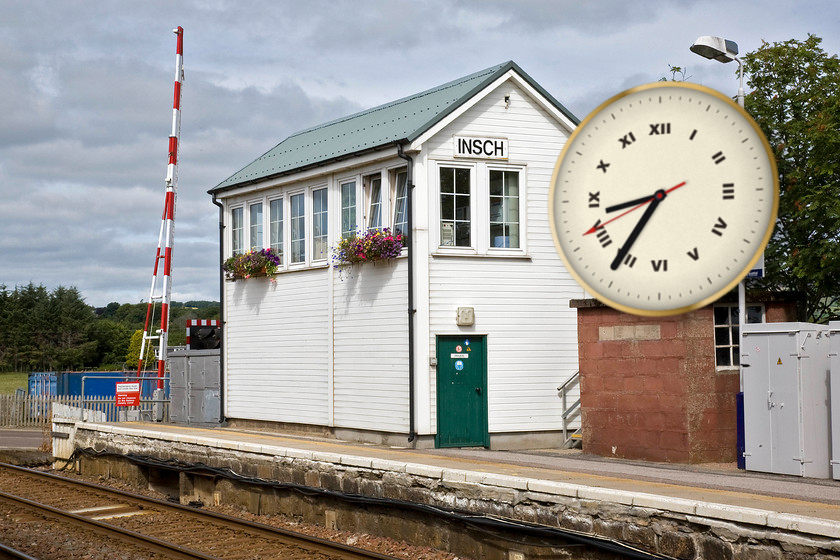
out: 8:35:41
